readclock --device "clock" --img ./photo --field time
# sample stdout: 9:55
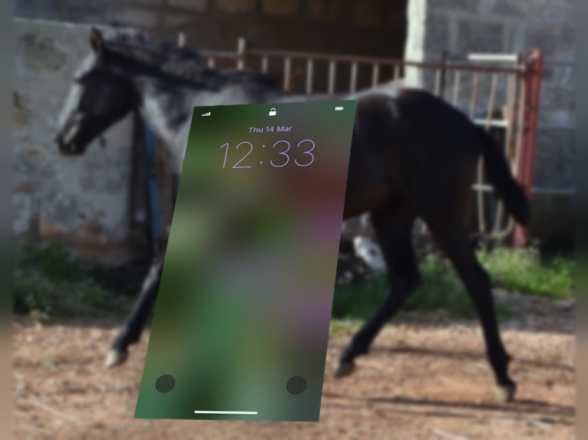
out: 12:33
